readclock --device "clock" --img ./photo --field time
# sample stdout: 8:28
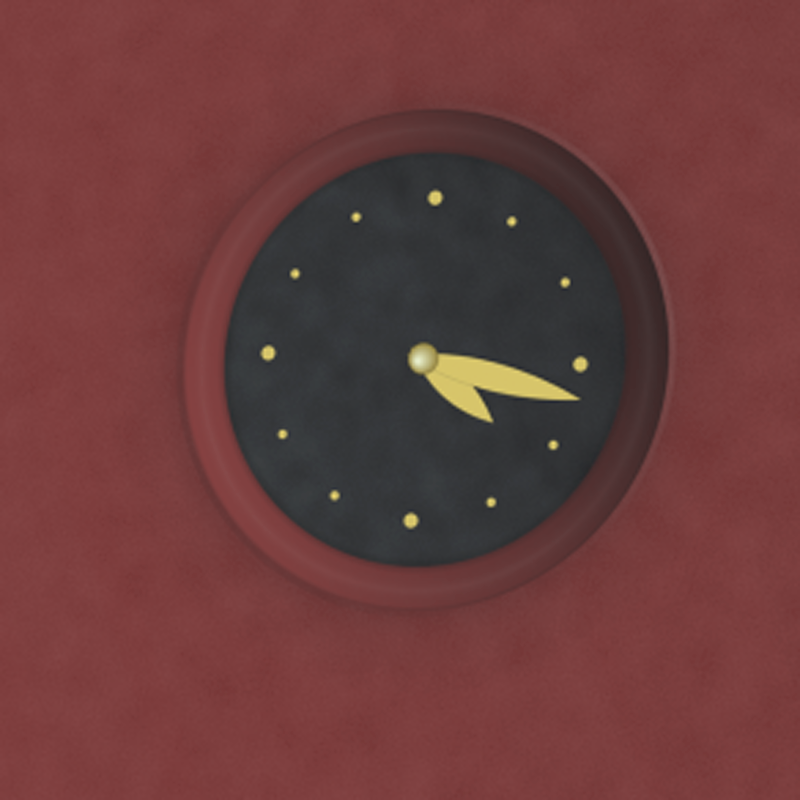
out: 4:17
